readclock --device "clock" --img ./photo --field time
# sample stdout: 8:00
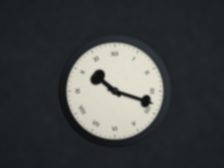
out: 10:18
